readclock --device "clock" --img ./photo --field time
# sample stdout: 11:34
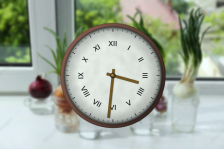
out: 3:31
